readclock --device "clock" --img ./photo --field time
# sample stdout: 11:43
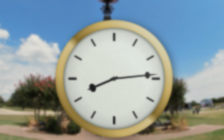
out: 8:14
